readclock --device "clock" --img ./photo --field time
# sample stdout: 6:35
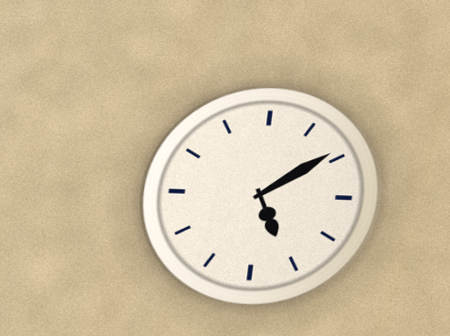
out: 5:09
